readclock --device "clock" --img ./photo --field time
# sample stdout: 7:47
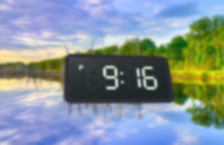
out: 9:16
